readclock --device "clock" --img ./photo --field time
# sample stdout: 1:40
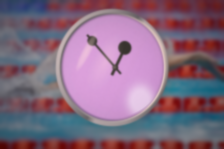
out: 12:53
